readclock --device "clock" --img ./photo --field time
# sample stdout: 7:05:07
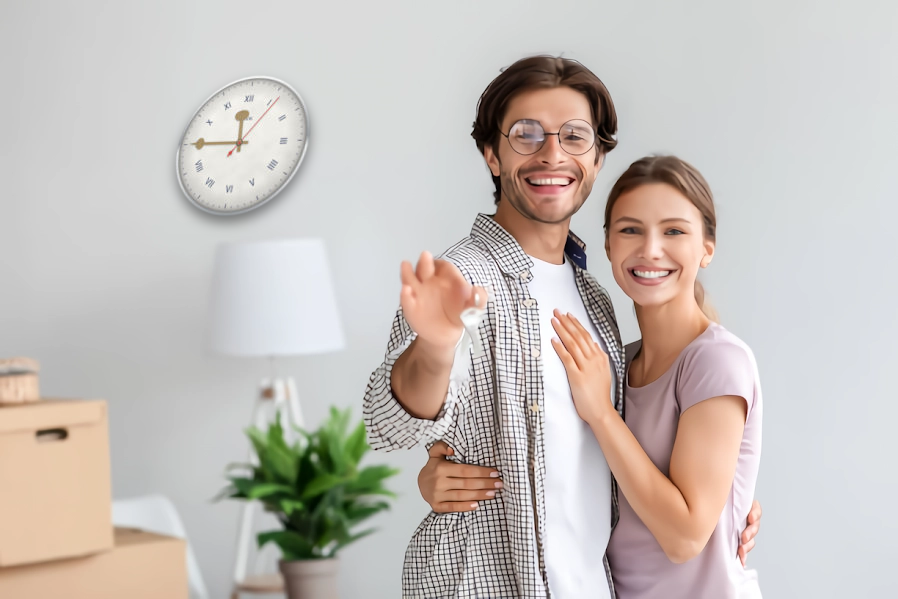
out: 11:45:06
